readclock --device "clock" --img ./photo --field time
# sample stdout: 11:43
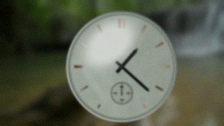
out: 1:22
